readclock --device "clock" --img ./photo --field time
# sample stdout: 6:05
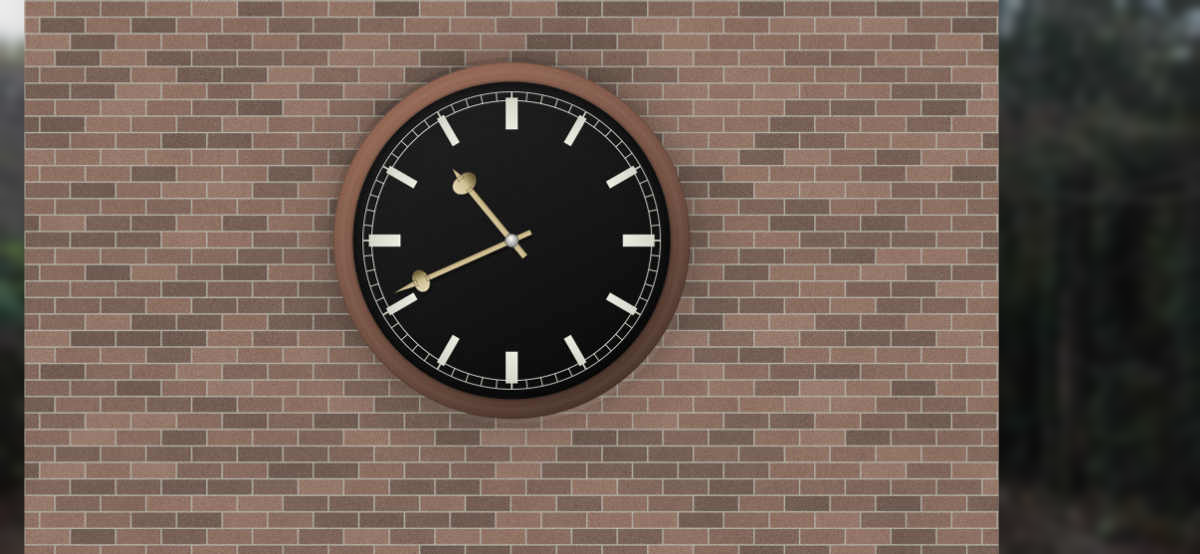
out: 10:41
